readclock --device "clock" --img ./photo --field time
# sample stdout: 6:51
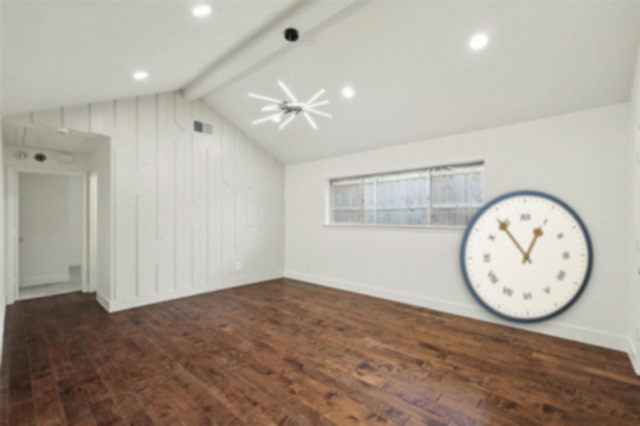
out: 12:54
